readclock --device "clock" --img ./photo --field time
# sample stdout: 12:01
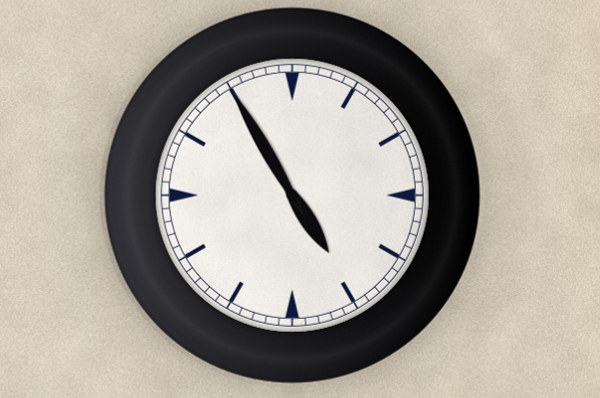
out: 4:55
